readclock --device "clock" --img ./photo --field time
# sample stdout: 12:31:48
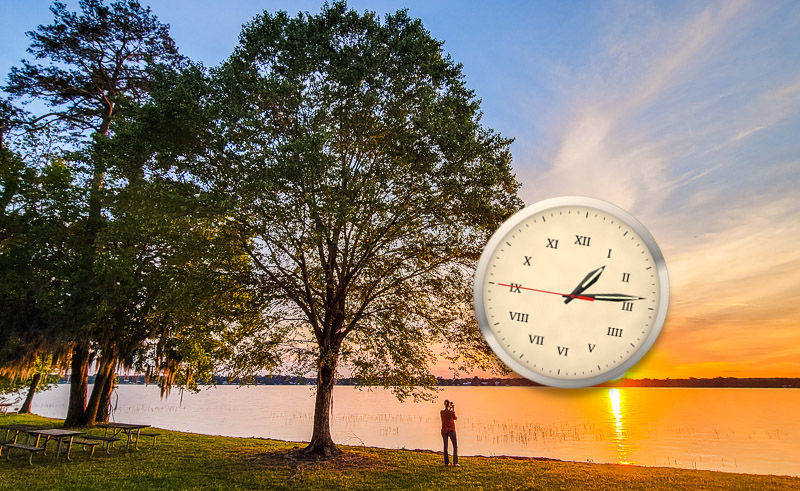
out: 1:13:45
